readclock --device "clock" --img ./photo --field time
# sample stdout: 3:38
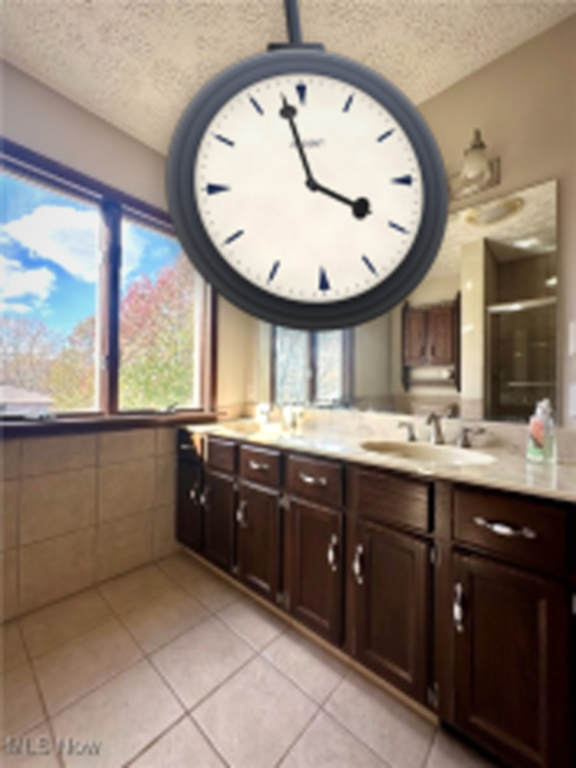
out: 3:58
